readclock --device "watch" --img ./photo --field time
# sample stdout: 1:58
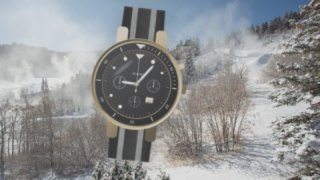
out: 9:06
